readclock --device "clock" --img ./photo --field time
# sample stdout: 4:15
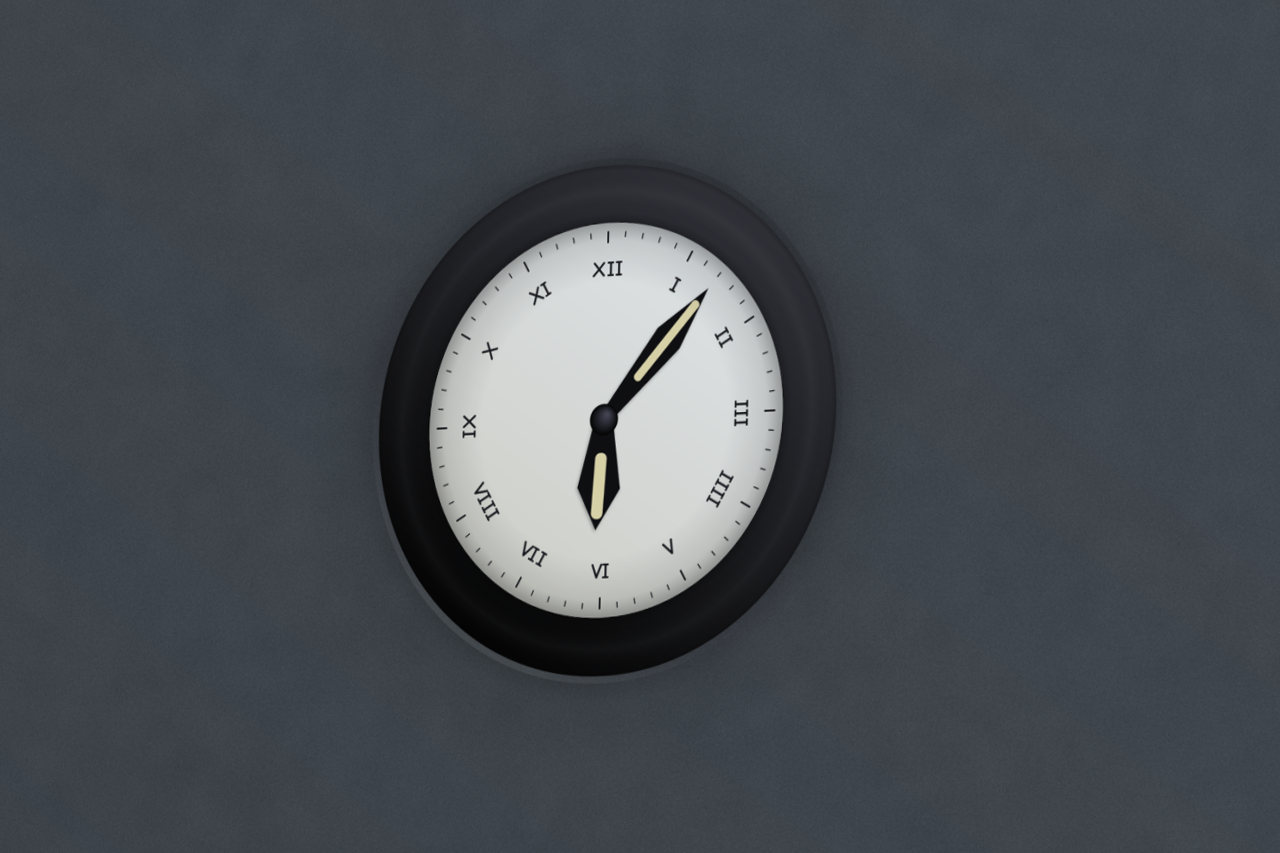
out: 6:07
